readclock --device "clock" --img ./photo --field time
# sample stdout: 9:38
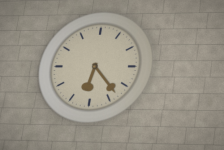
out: 6:23
